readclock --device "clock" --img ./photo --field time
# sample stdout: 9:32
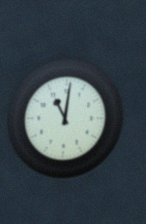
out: 11:01
